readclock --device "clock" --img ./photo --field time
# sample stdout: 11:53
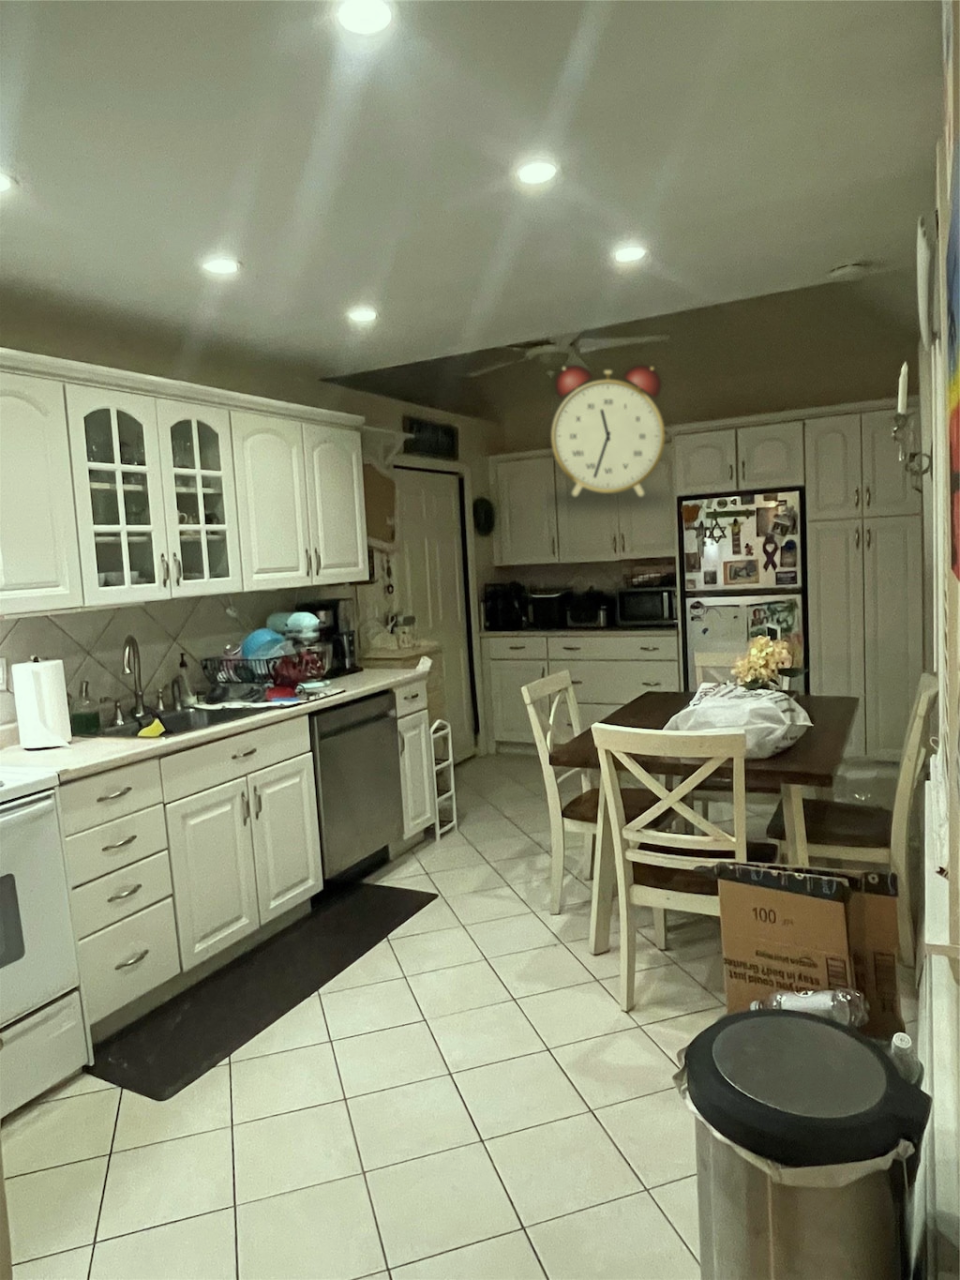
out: 11:33
